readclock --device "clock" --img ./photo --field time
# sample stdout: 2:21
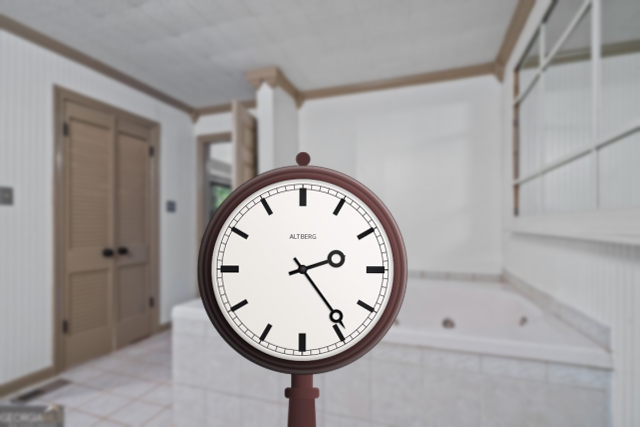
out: 2:24
